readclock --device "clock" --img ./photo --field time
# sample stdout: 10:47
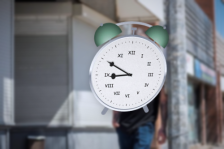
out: 8:50
